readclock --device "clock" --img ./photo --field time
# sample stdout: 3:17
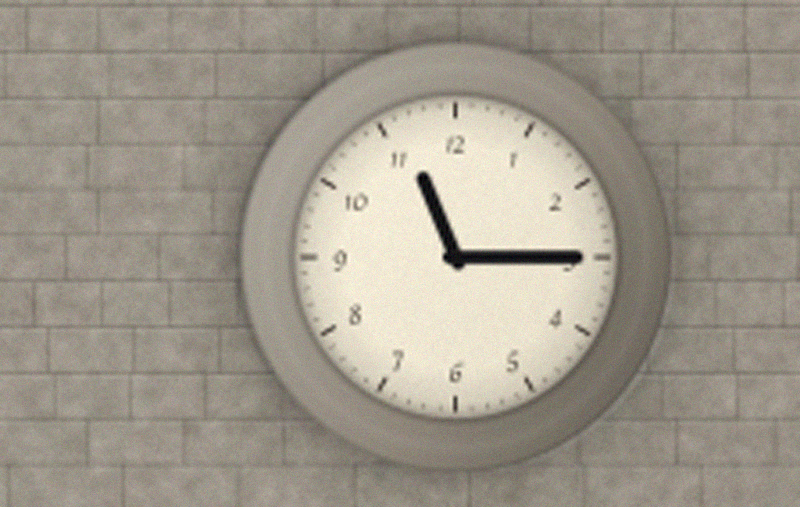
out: 11:15
